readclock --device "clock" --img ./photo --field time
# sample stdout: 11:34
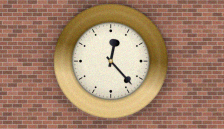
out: 12:23
